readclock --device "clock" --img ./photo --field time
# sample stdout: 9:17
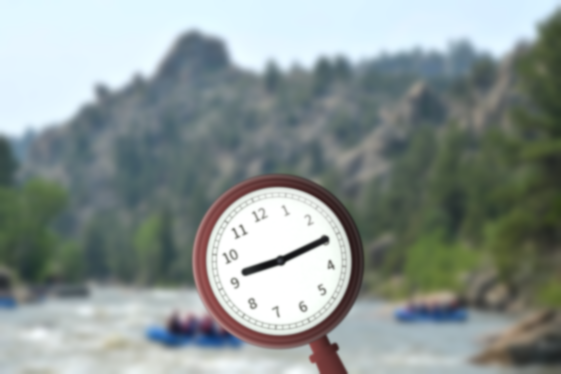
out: 9:15
